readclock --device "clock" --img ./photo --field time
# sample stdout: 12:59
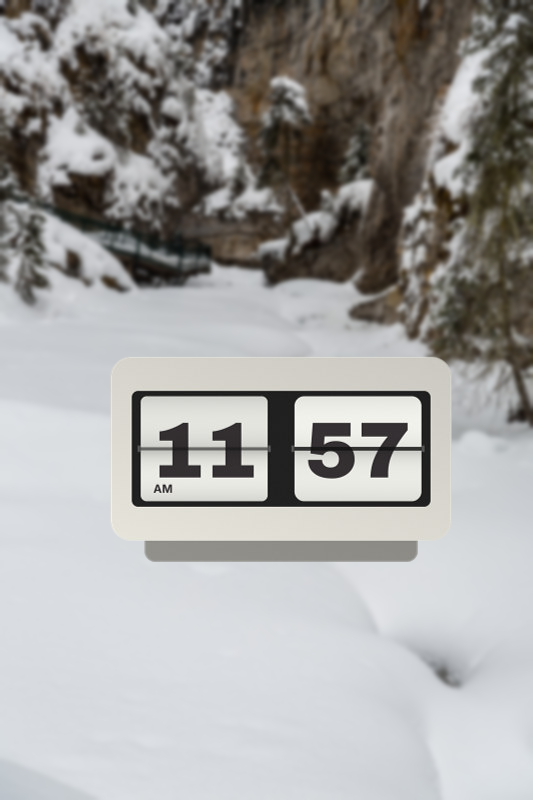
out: 11:57
